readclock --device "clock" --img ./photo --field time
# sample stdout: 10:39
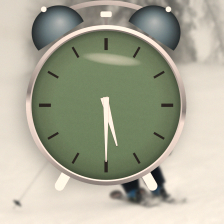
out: 5:30
